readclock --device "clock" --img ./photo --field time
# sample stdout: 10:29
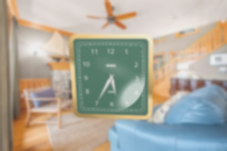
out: 5:35
